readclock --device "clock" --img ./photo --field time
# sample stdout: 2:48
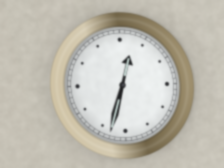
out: 12:33
